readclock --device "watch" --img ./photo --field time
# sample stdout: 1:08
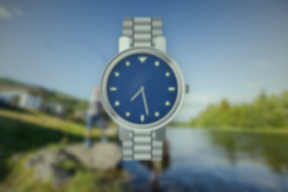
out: 7:28
